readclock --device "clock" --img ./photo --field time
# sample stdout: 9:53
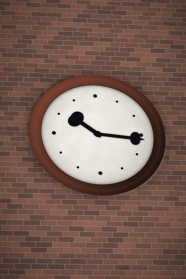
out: 10:16
